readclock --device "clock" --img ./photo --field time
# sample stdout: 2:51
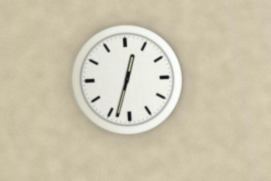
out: 12:33
